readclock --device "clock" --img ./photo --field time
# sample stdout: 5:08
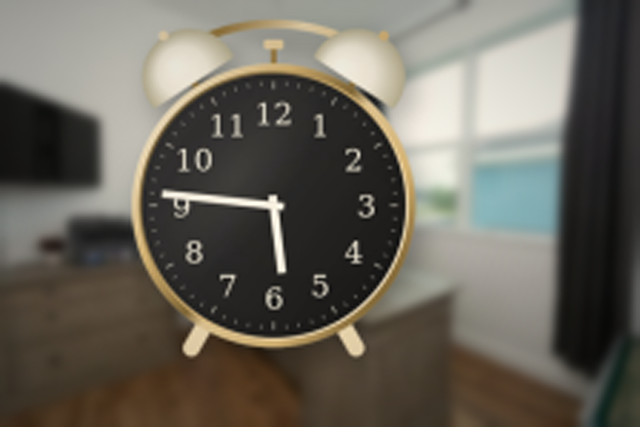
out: 5:46
